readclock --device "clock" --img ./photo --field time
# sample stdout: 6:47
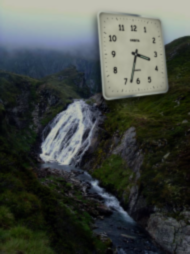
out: 3:33
